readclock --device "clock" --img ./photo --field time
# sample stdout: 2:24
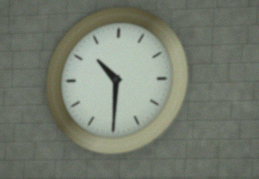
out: 10:30
